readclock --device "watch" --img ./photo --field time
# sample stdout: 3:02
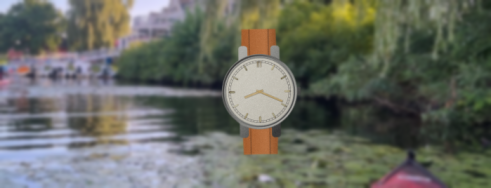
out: 8:19
